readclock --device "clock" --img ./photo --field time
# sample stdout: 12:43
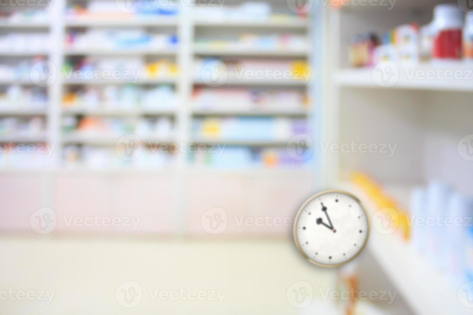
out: 9:55
